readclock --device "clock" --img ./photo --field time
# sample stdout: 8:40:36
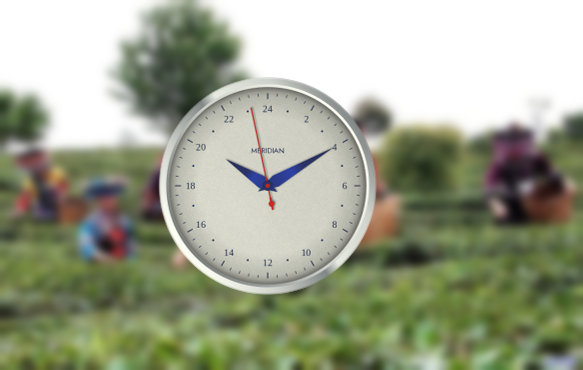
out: 20:09:58
